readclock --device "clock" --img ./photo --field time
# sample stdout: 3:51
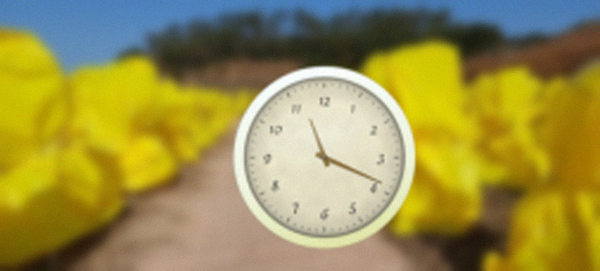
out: 11:19
